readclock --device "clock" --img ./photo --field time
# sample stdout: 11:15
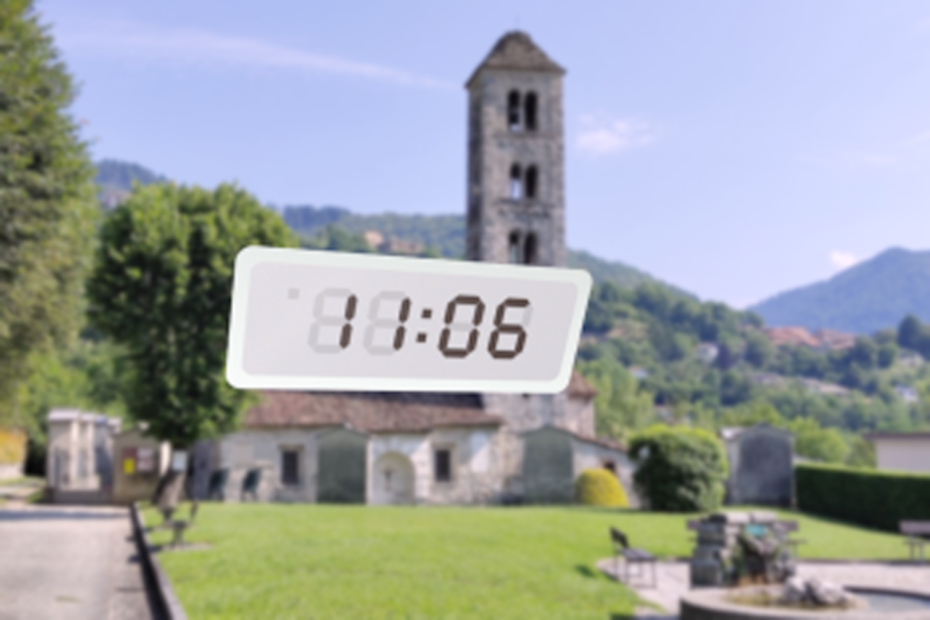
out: 11:06
